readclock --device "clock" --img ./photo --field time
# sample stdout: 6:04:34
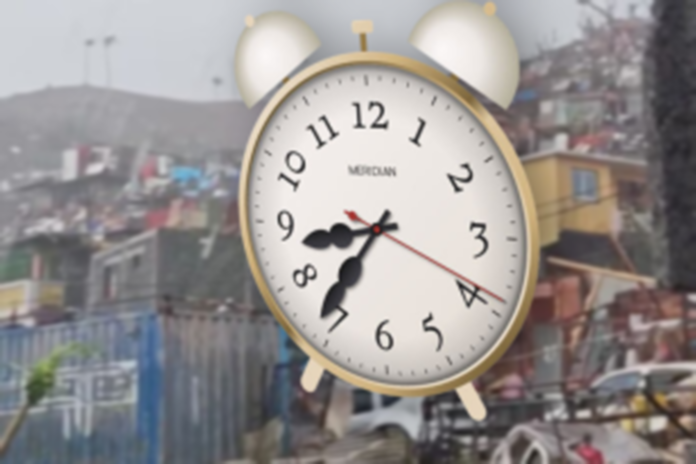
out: 8:36:19
